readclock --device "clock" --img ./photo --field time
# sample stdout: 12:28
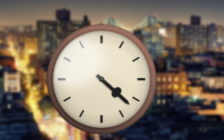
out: 4:22
